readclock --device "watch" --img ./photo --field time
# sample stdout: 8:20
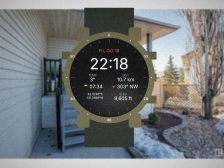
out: 22:18
